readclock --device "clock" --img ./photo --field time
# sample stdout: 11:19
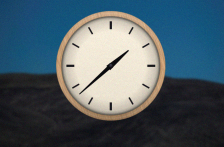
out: 1:38
